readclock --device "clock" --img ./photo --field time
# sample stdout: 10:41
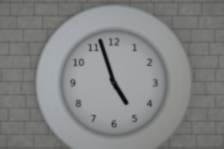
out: 4:57
